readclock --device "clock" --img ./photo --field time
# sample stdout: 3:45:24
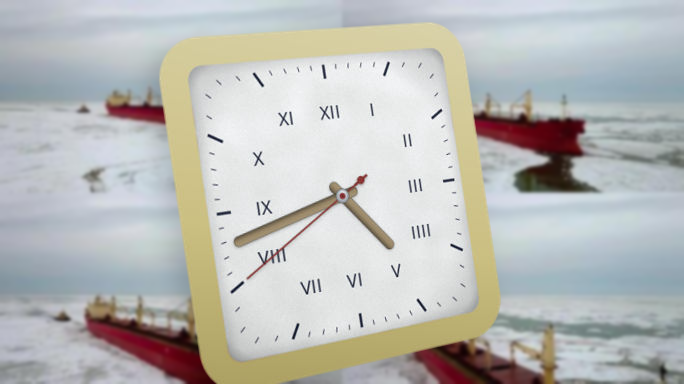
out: 4:42:40
